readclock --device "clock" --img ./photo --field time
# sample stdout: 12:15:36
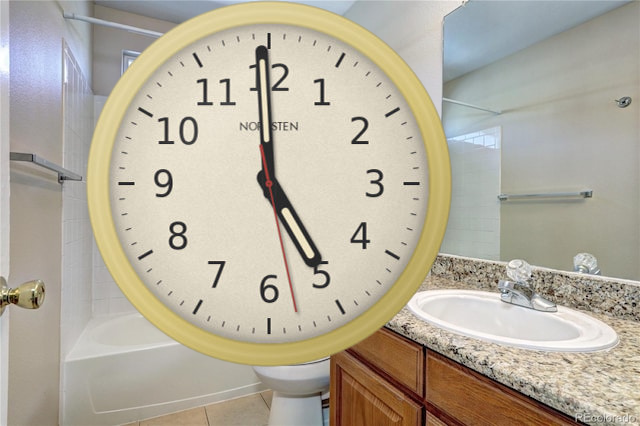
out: 4:59:28
